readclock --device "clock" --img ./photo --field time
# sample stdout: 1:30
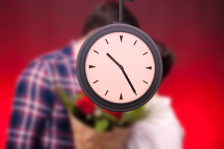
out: 10:25
